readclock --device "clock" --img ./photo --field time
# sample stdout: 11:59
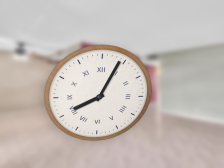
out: 8:04
